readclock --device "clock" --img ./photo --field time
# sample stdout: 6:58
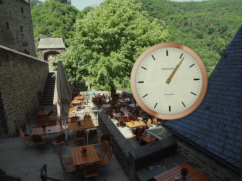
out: 1:06
